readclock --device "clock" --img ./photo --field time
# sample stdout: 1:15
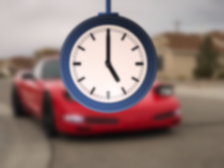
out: 5:00
